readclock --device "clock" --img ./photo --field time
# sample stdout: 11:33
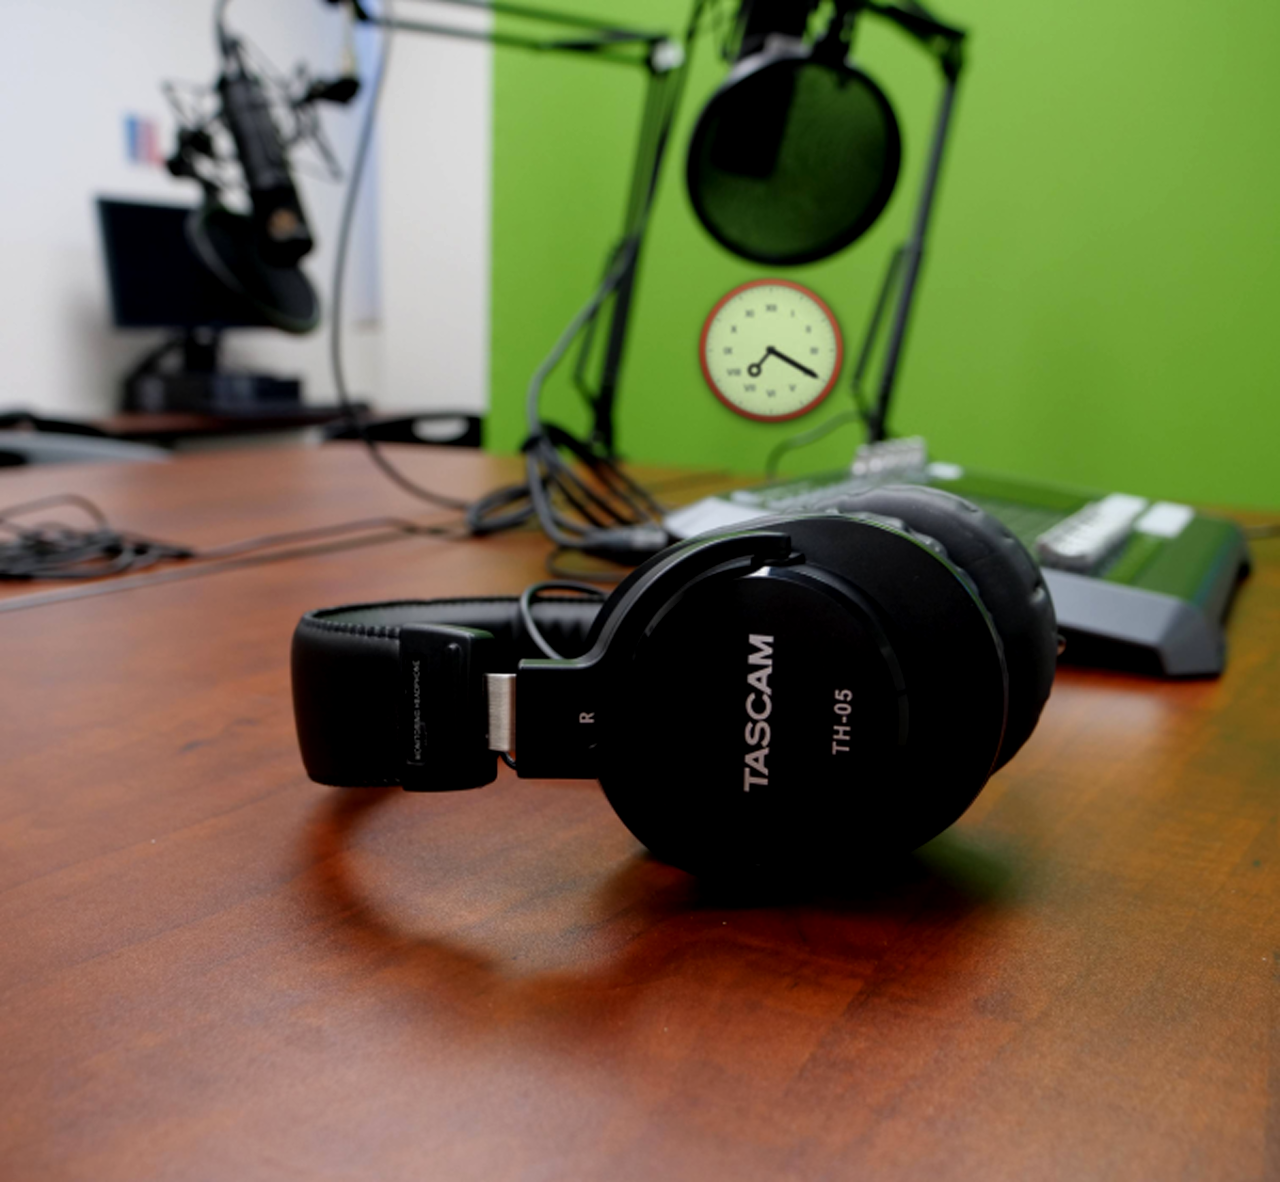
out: 7:20
